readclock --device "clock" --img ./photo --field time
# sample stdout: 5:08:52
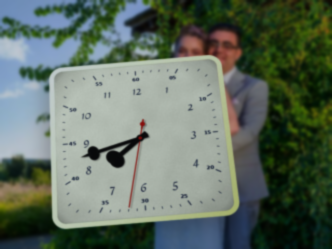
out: 7:42:32
